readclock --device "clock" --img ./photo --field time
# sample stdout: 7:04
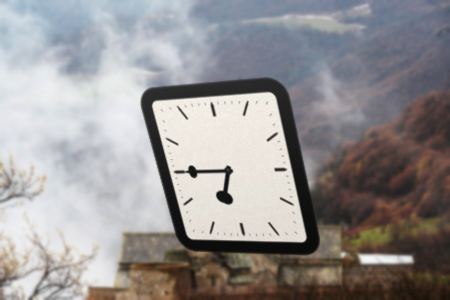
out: 6:45
